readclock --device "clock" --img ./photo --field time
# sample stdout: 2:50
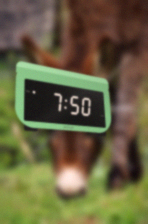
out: 7:50
